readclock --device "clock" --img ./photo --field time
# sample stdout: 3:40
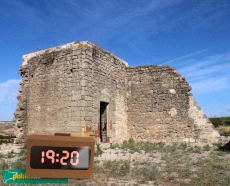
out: 19:20
